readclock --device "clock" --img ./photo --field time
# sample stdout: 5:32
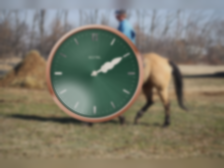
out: 2:10
